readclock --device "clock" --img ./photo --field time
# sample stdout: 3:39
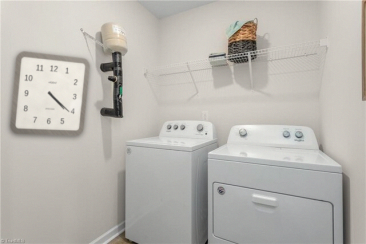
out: 4:21
